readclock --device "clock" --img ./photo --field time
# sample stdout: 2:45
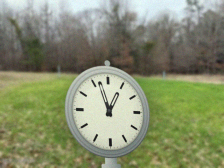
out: 12:57
